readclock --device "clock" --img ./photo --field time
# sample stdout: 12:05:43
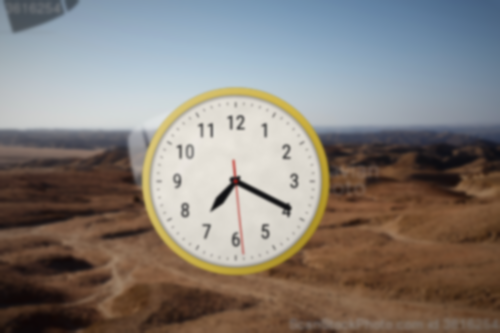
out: 7:19:29
